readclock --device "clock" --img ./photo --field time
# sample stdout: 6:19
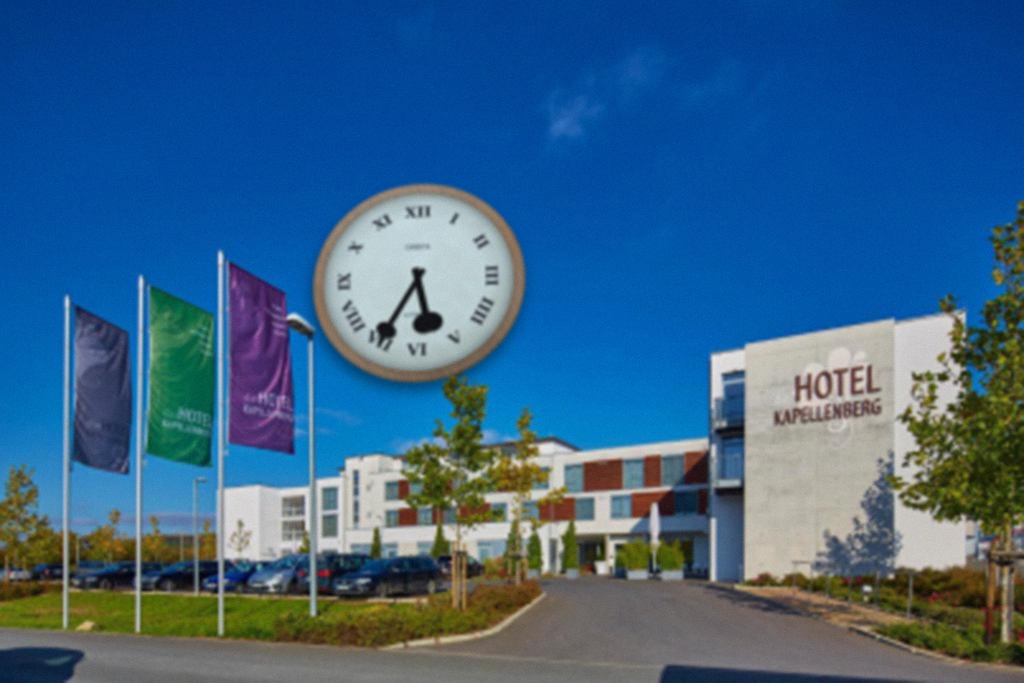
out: 5:35
